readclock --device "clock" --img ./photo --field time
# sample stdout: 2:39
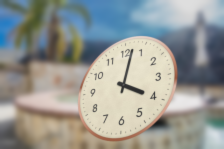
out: 4:02
